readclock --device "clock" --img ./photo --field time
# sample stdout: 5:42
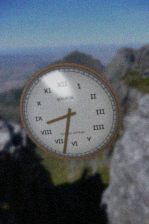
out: 8:33
